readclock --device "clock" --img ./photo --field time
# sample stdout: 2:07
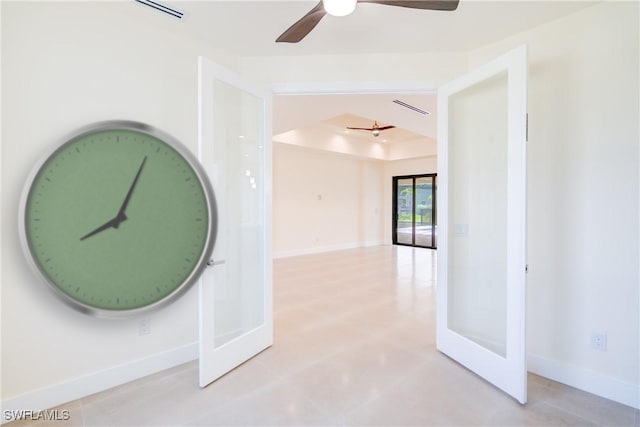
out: 8:04
